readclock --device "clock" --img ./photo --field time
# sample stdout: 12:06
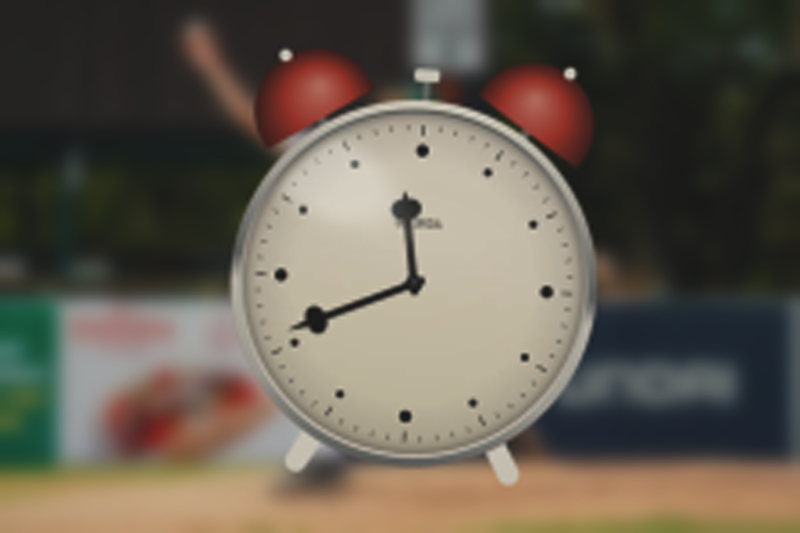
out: 11:41
